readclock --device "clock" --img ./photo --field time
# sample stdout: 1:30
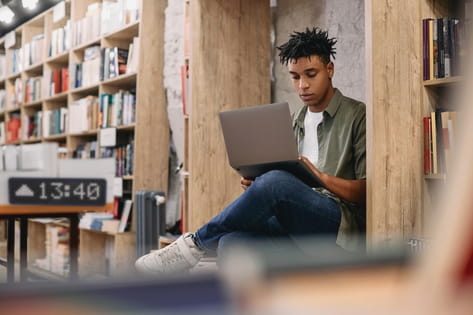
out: 13:40
